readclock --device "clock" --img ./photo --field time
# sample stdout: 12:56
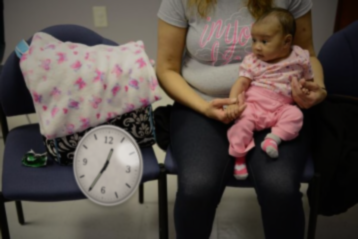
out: 12:35
